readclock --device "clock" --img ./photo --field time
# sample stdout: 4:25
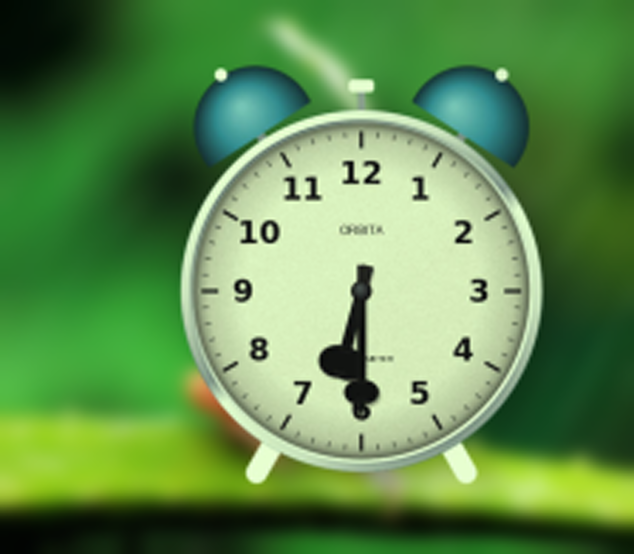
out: 6:30
